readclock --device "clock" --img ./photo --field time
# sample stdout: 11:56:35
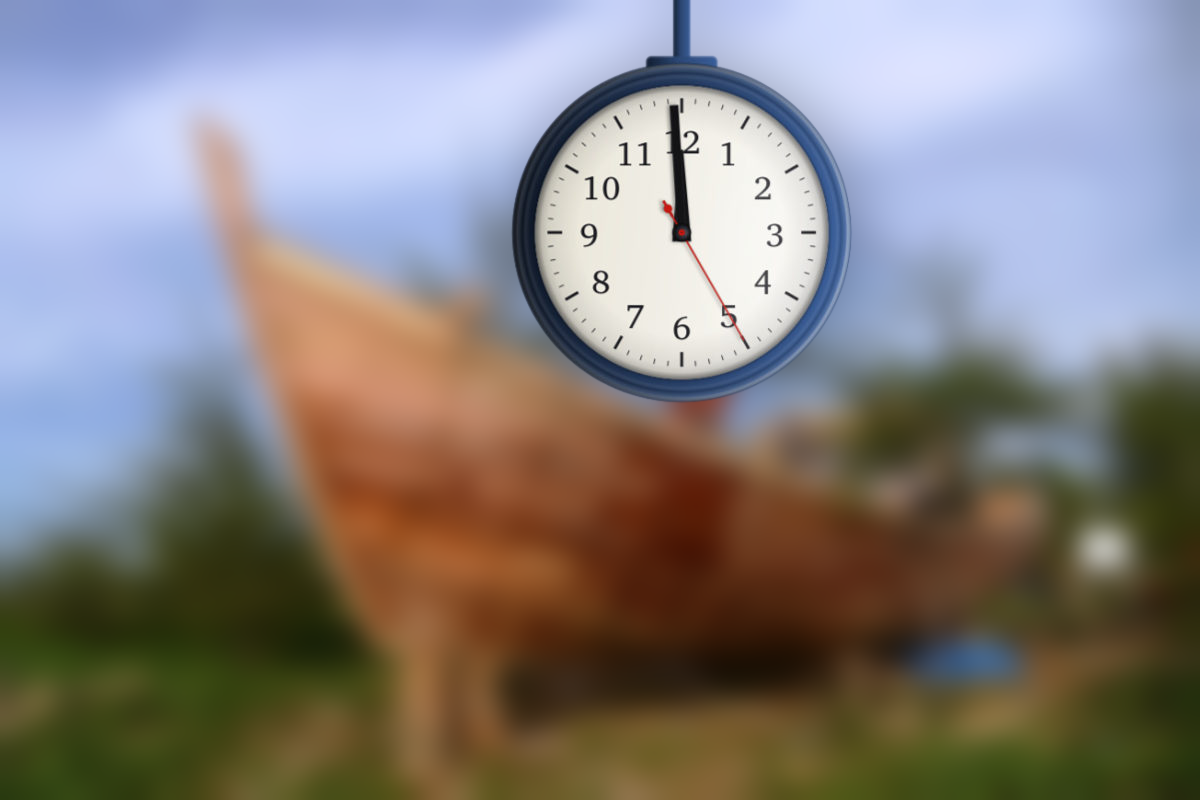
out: 11:59:25
